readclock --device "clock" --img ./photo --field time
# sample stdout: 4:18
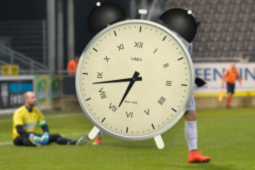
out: 6:43
